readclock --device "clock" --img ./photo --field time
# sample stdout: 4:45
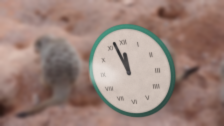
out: 11:57
